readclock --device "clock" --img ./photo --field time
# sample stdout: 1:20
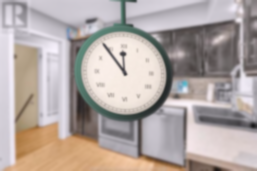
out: 11:54
